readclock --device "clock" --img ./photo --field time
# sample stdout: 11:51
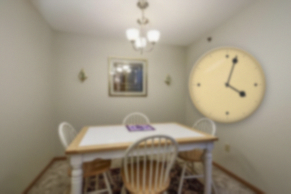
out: 4:03
